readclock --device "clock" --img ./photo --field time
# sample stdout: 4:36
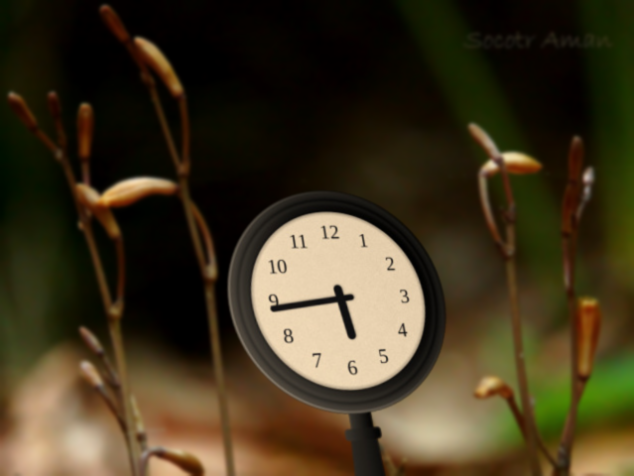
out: 5:44
